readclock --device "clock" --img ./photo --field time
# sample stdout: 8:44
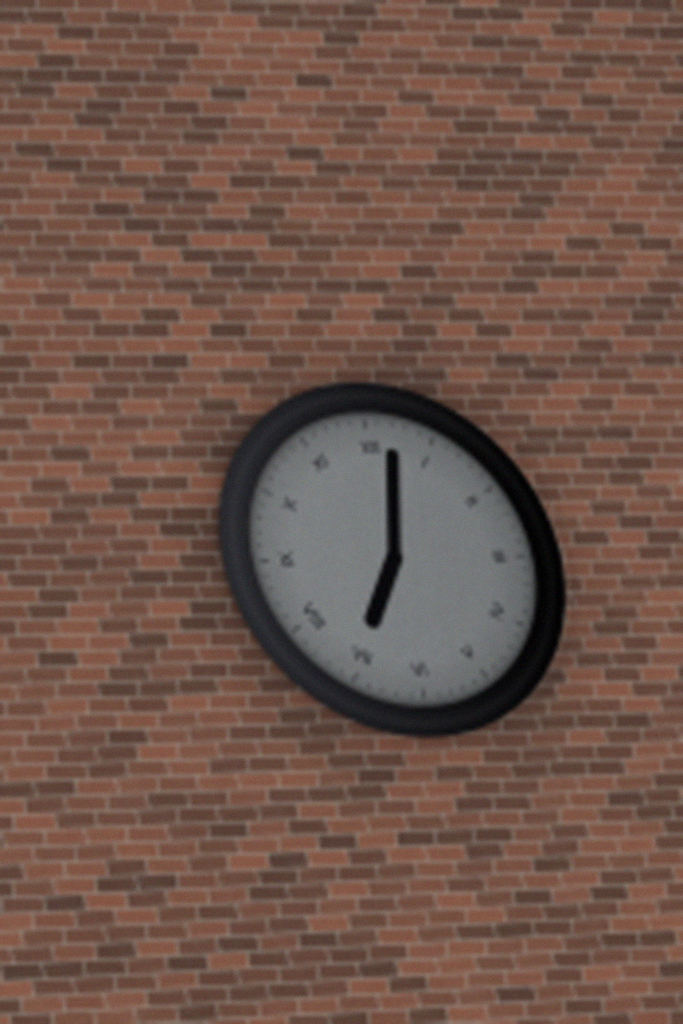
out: 7:02
